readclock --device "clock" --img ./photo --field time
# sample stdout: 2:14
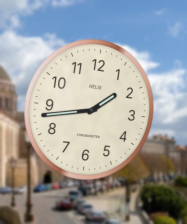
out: 1:43
